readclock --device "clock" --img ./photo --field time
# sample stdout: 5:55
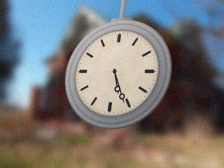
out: 5:26
